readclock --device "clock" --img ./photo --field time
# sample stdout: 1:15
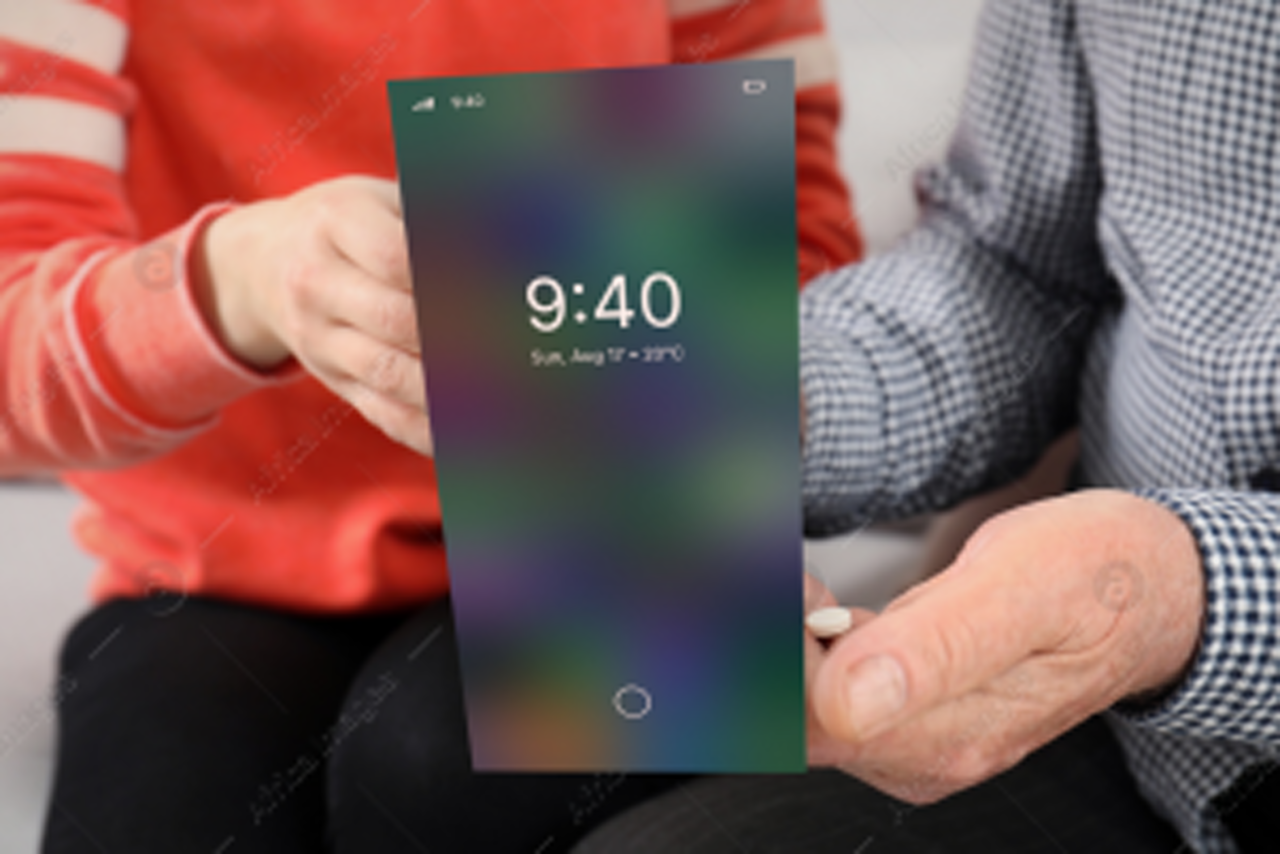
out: 9:40
